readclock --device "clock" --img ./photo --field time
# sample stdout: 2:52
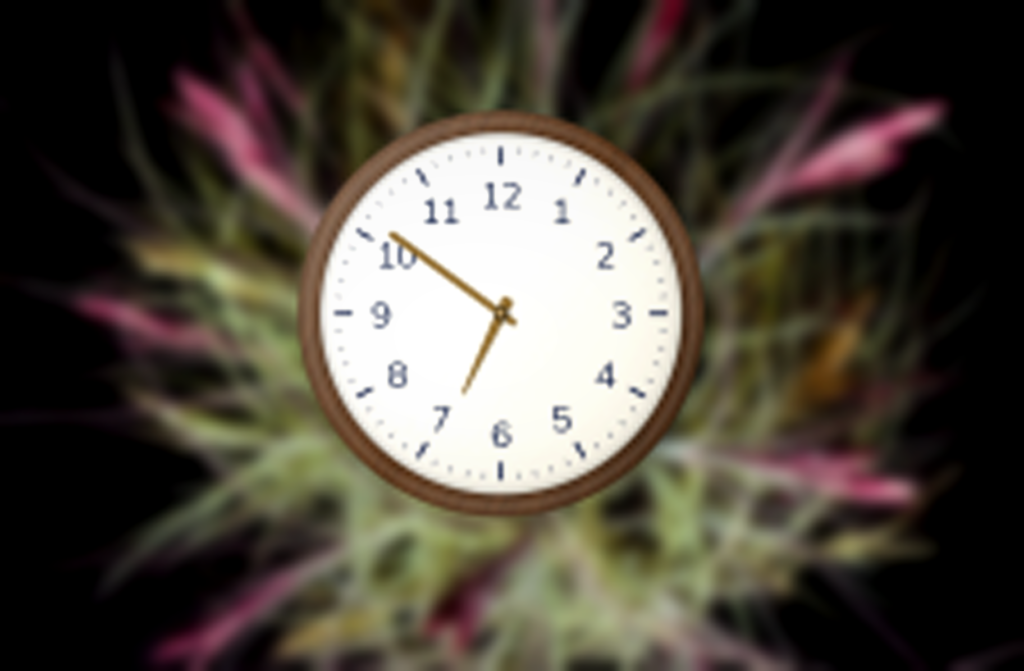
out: 6:51
